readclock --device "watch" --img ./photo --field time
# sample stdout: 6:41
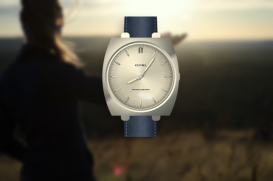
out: 8:06
